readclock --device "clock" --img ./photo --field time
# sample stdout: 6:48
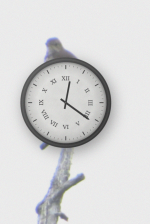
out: 12:21
